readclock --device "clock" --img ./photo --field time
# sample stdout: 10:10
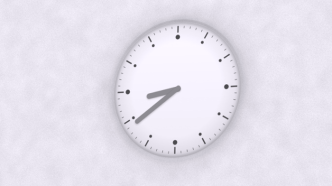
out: 8:39
